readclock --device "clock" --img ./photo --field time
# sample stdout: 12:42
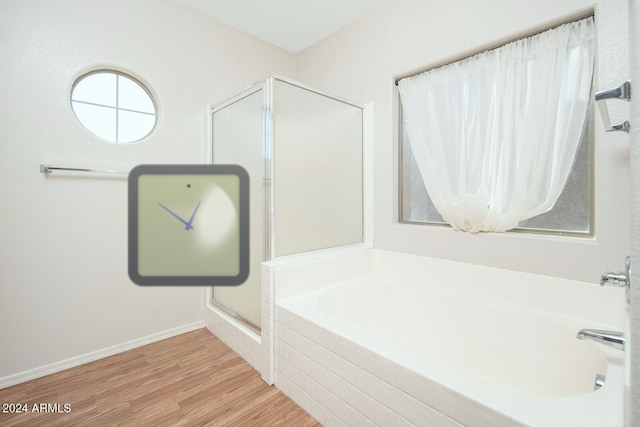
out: 12:51
